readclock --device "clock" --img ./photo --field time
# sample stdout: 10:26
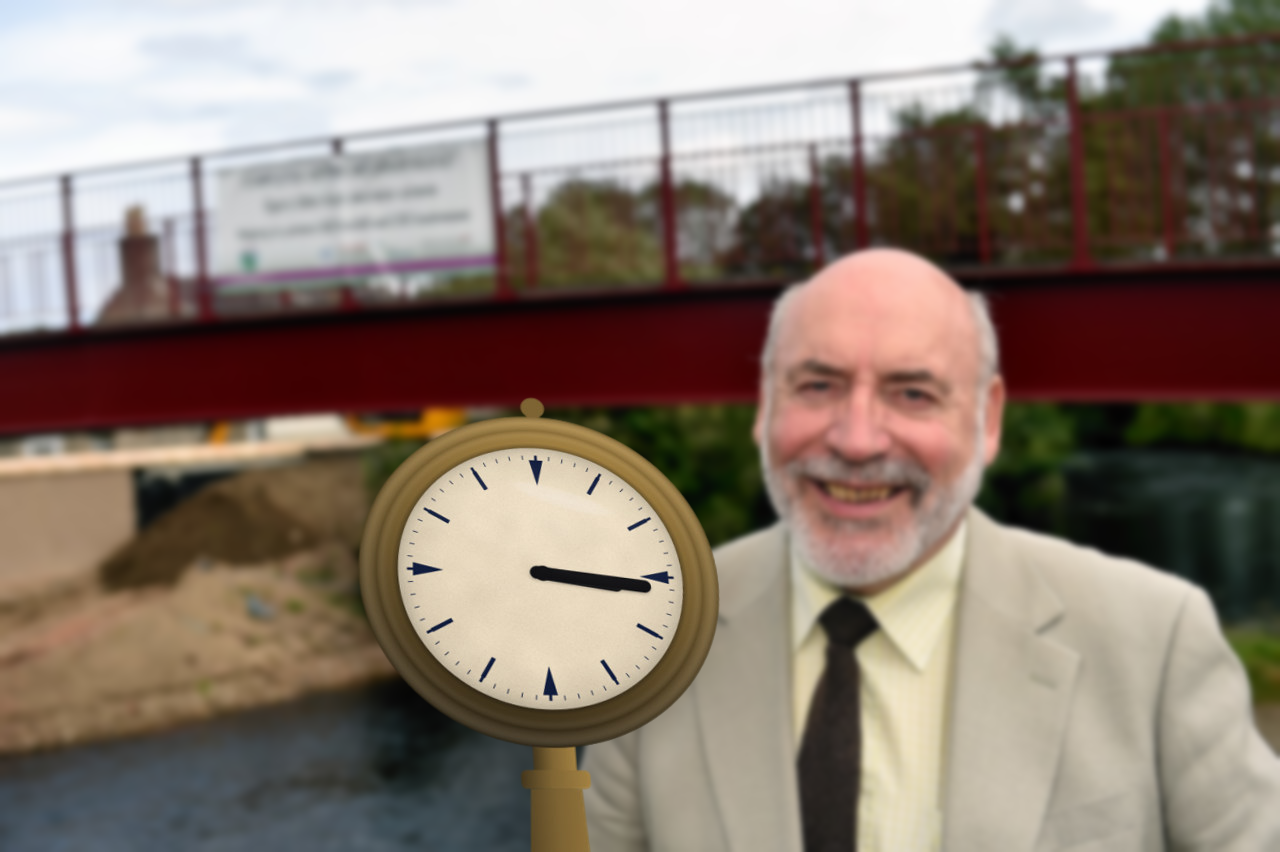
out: 3:16
